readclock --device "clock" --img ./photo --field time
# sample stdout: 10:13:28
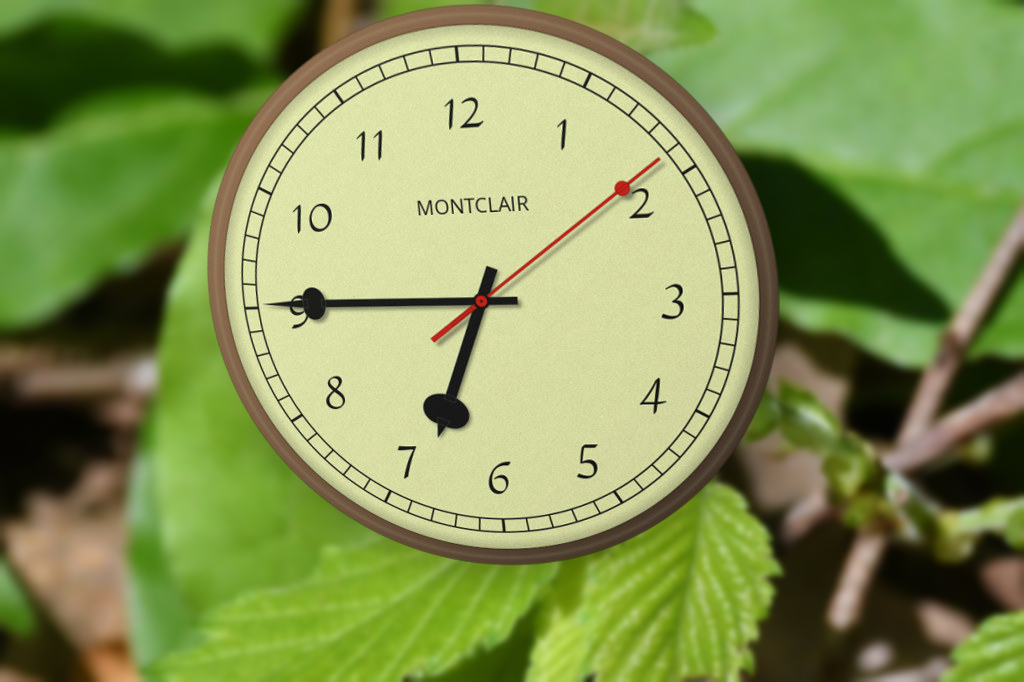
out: 6:45:09
